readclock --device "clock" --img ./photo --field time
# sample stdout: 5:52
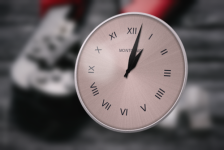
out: 1:02
